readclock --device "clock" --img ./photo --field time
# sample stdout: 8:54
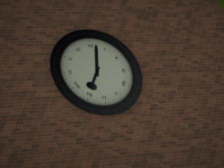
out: 7:02
